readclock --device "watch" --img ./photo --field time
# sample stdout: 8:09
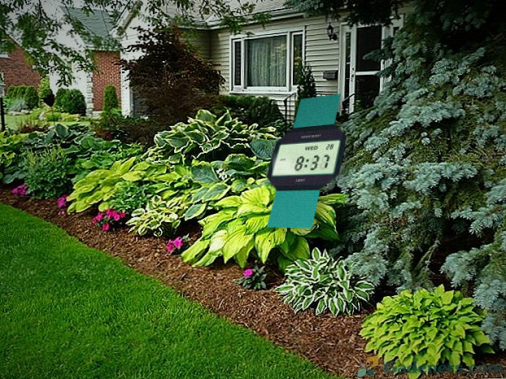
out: 8:37
